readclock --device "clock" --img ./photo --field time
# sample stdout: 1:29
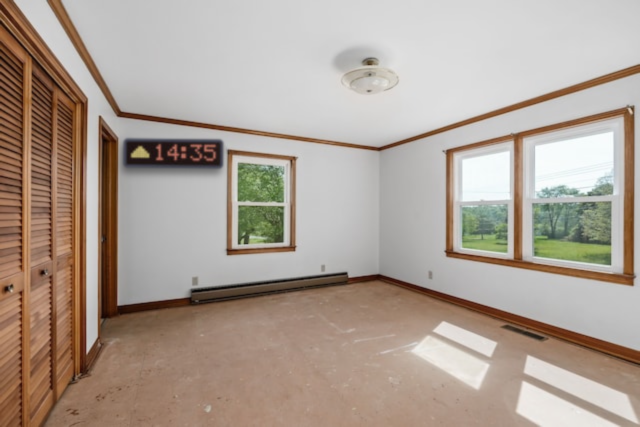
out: 14:35
